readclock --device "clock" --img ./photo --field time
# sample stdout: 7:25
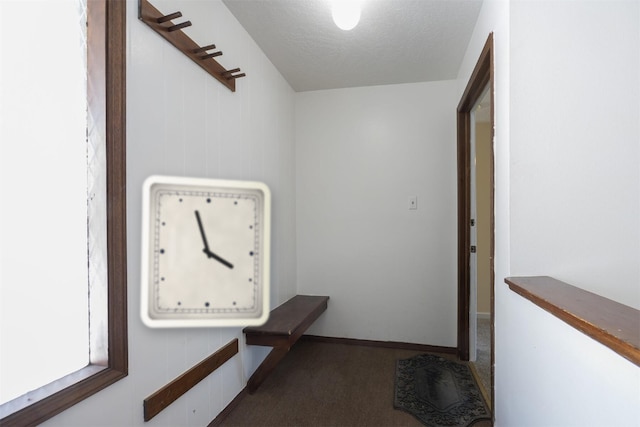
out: 3:57
